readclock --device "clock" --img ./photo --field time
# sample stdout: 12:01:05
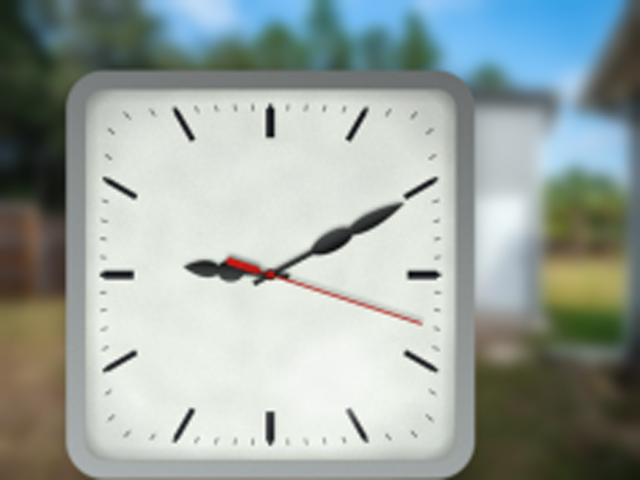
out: 9:10:18
